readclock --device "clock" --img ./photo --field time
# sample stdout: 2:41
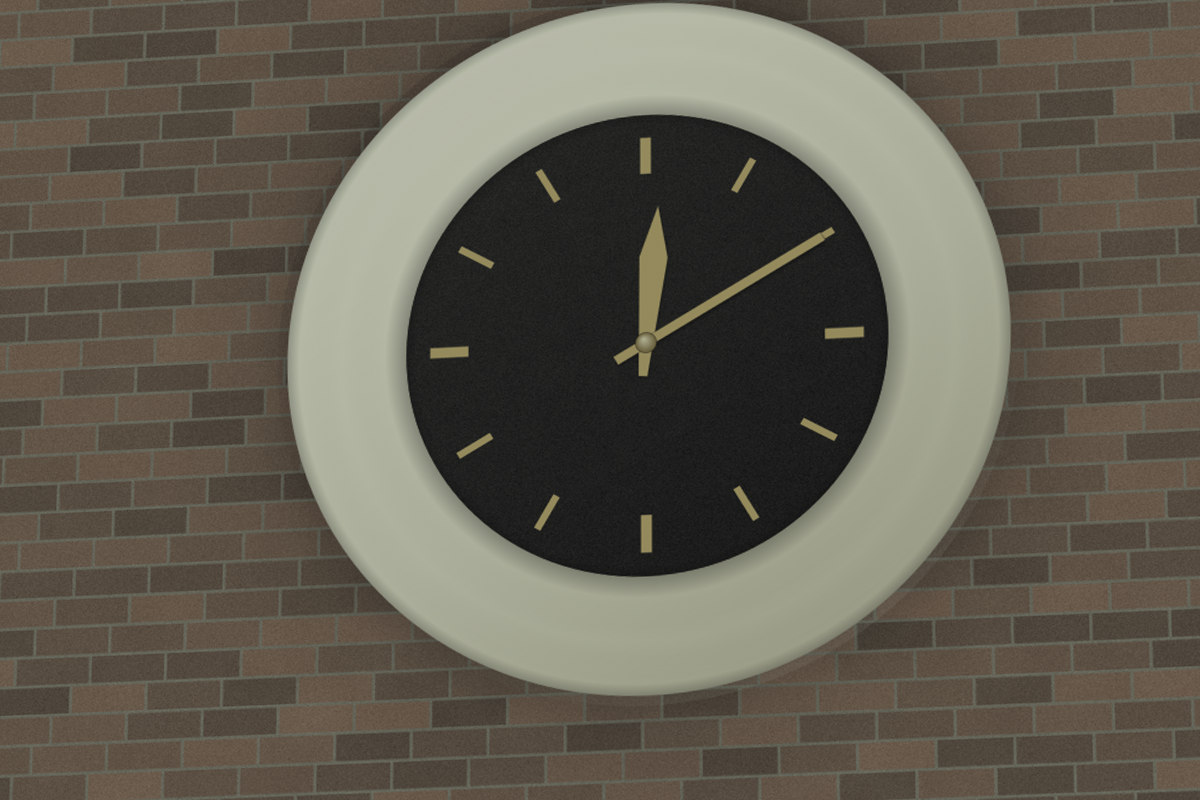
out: 12:10
